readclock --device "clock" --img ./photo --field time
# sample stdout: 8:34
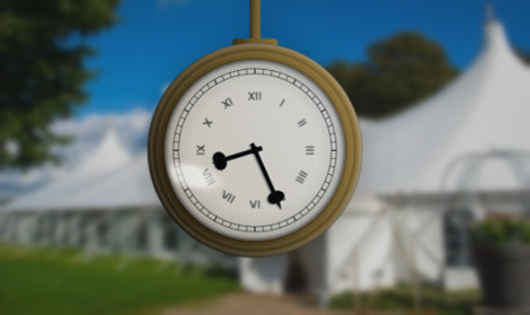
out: 8:26
